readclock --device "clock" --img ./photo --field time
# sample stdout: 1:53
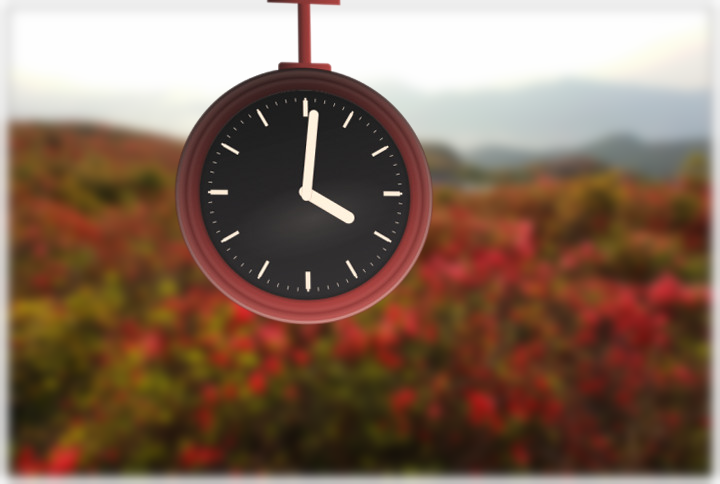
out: 4:01
